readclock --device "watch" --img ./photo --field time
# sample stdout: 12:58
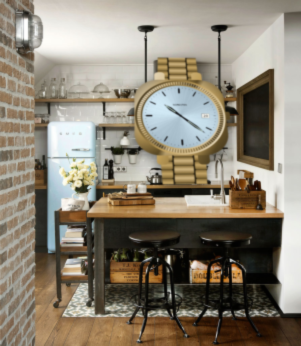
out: 10:22
